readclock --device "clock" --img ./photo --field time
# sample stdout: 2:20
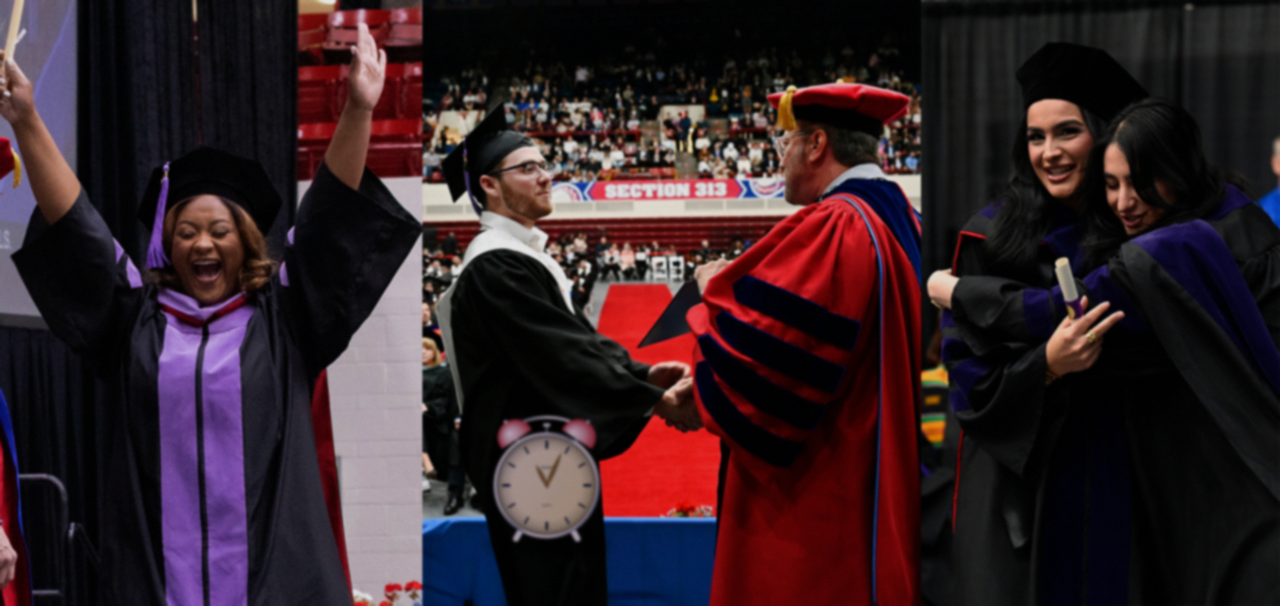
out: 11:04
